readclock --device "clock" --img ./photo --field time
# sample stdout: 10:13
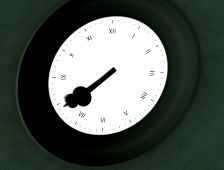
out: 7:39
